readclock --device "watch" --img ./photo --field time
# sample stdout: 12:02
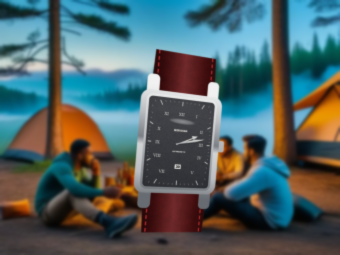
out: 2:13
